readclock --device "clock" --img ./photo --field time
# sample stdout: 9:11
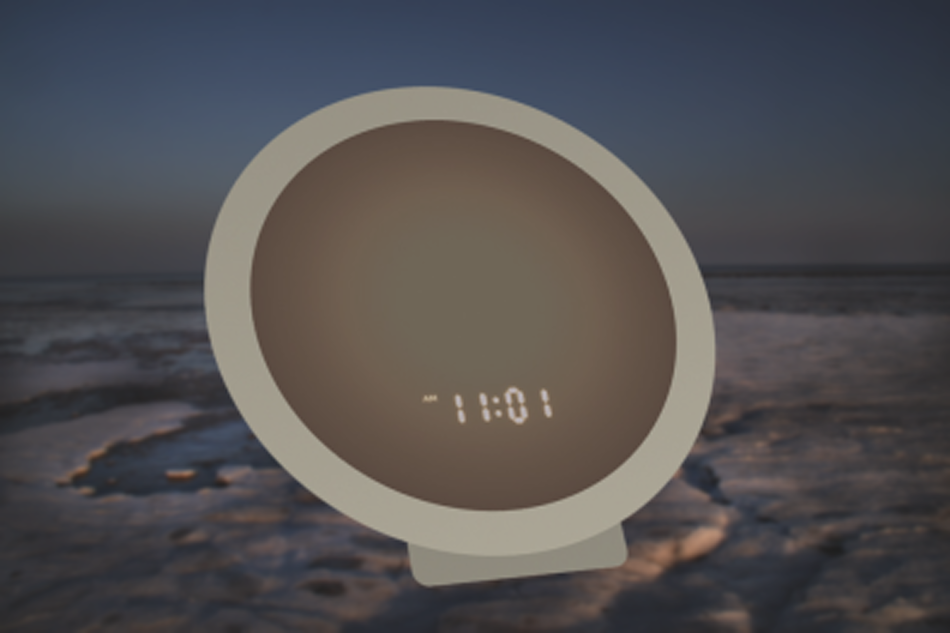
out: 11:01
